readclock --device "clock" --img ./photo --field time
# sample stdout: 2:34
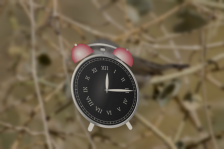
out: 12:15
